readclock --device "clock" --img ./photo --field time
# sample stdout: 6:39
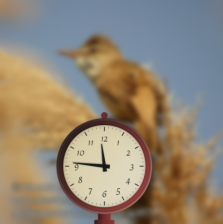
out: 11:46
